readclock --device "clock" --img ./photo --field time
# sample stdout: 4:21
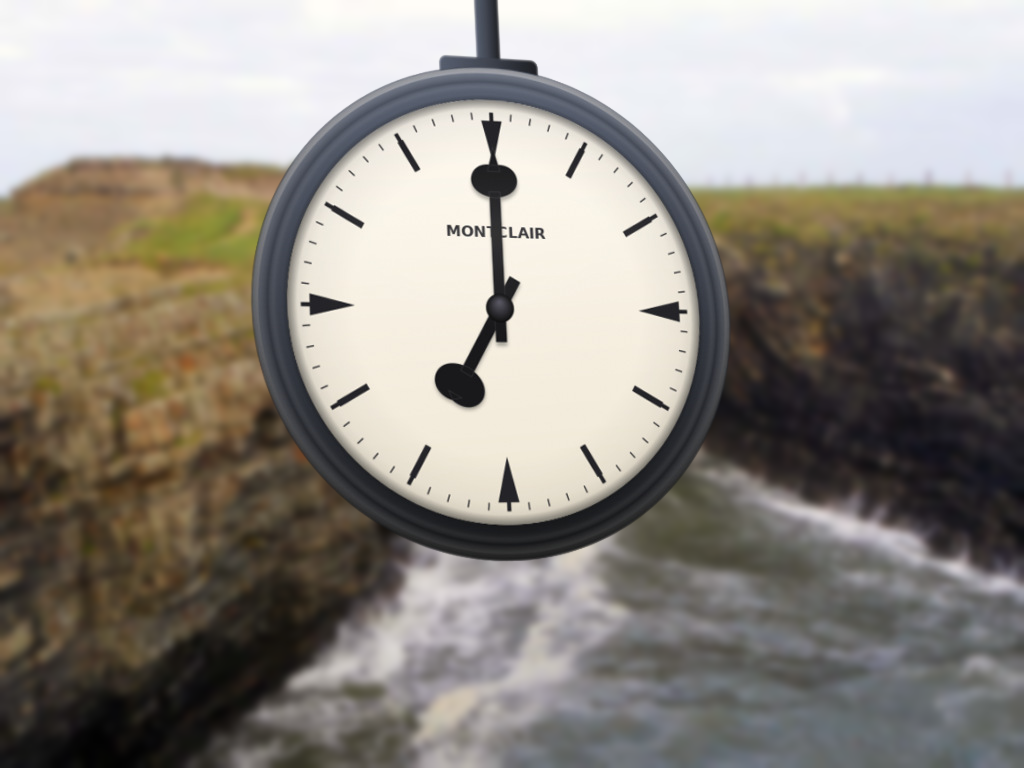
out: 7:00
